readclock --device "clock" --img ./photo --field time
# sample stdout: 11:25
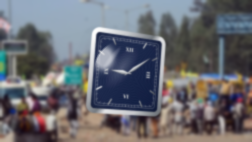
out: 9:09
